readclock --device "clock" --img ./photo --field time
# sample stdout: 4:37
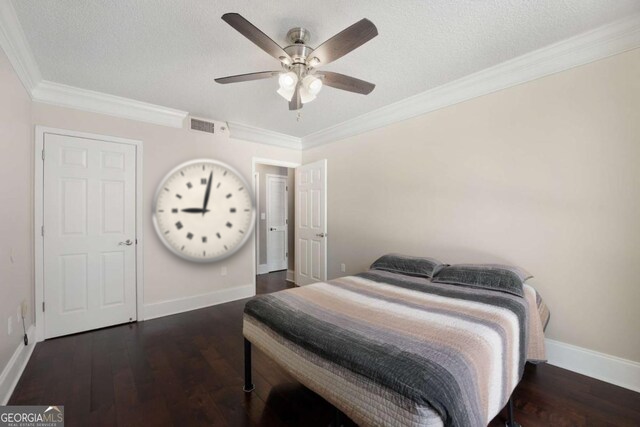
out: 9:02
